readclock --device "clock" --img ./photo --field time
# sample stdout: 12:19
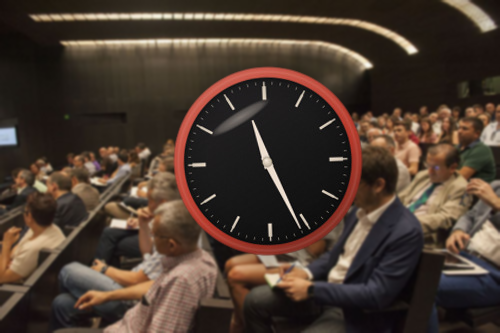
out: 11:26
